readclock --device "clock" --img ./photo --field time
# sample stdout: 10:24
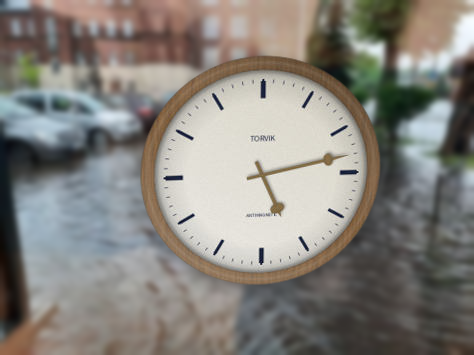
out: 5:13
